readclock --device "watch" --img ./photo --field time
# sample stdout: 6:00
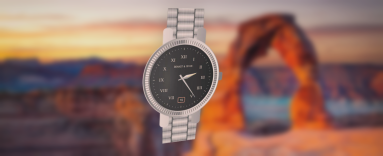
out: 2:24
